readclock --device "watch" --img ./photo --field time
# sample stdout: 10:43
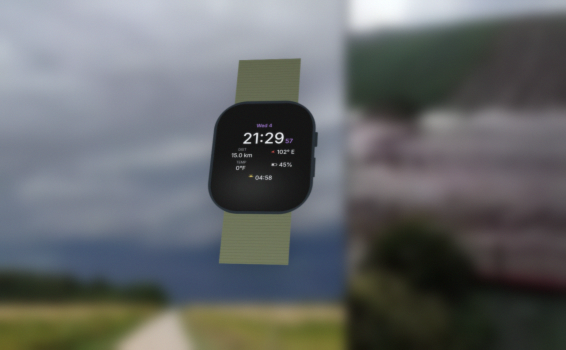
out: 21:29
